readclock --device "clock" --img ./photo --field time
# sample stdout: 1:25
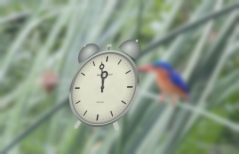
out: 11:58
